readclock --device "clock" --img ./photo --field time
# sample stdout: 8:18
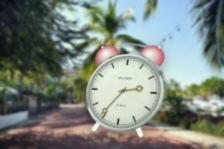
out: 2:36
